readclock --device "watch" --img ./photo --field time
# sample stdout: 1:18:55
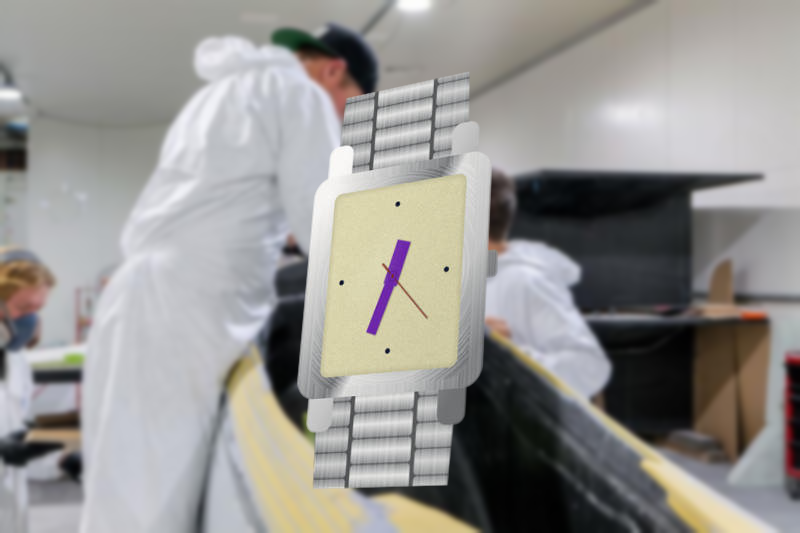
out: 12:33:23
